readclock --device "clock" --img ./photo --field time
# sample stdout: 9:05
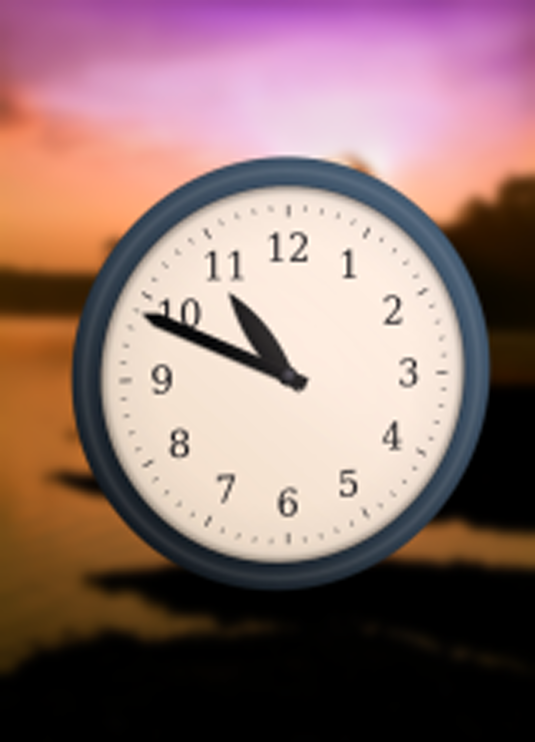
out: 10:49
